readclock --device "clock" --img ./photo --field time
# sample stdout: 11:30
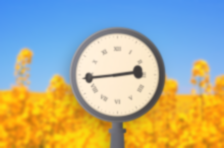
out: 2:44
